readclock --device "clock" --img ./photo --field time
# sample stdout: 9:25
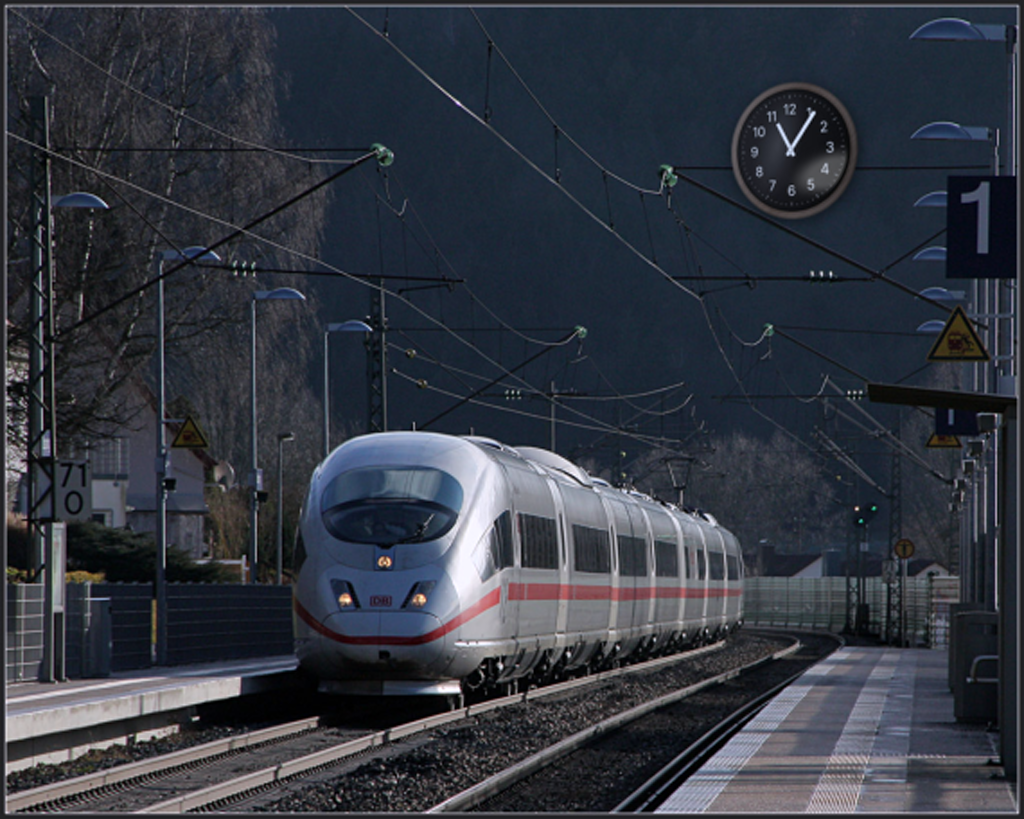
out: 11:06
